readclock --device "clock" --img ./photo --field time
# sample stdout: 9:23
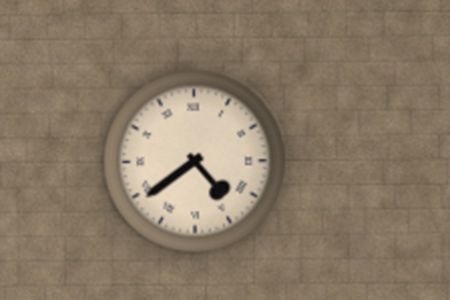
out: 4:39
